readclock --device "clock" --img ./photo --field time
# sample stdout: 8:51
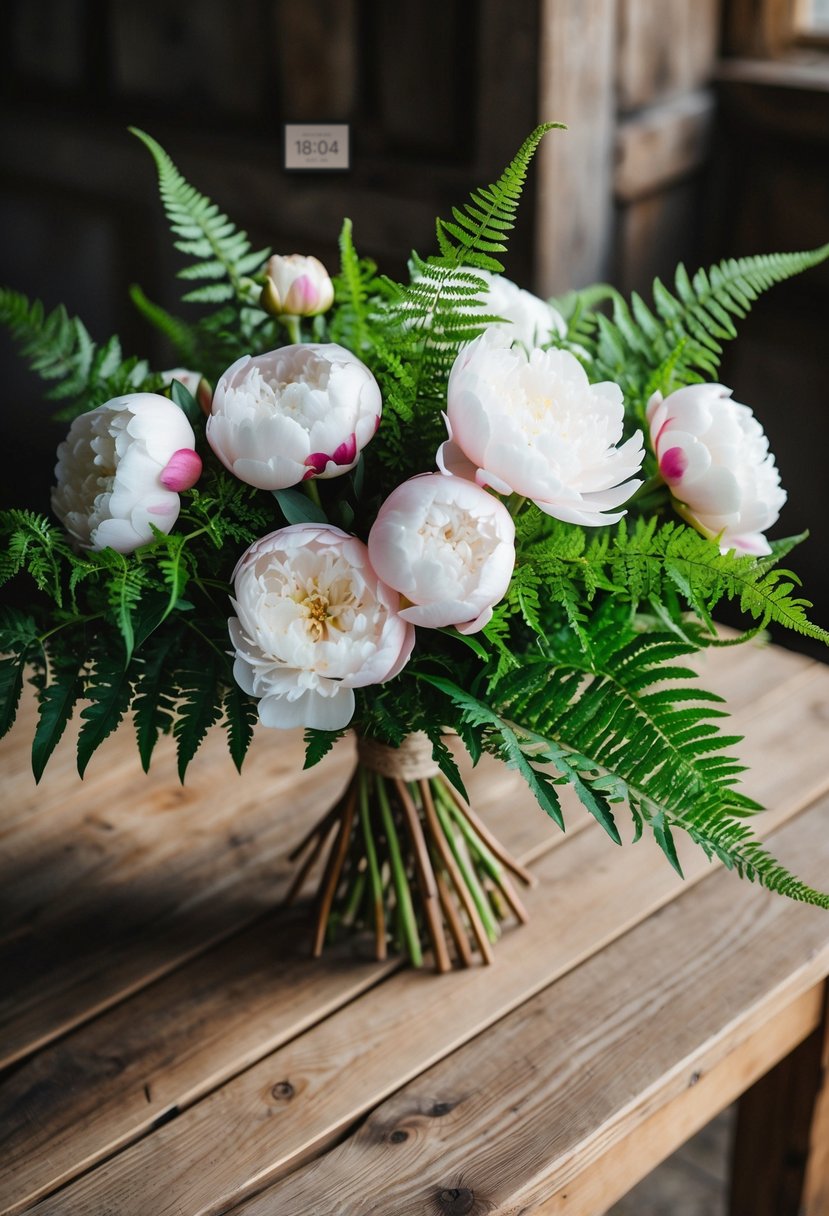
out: 18:04
